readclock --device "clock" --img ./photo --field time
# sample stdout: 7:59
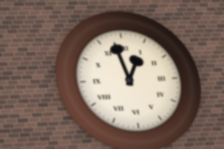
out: 12:58
